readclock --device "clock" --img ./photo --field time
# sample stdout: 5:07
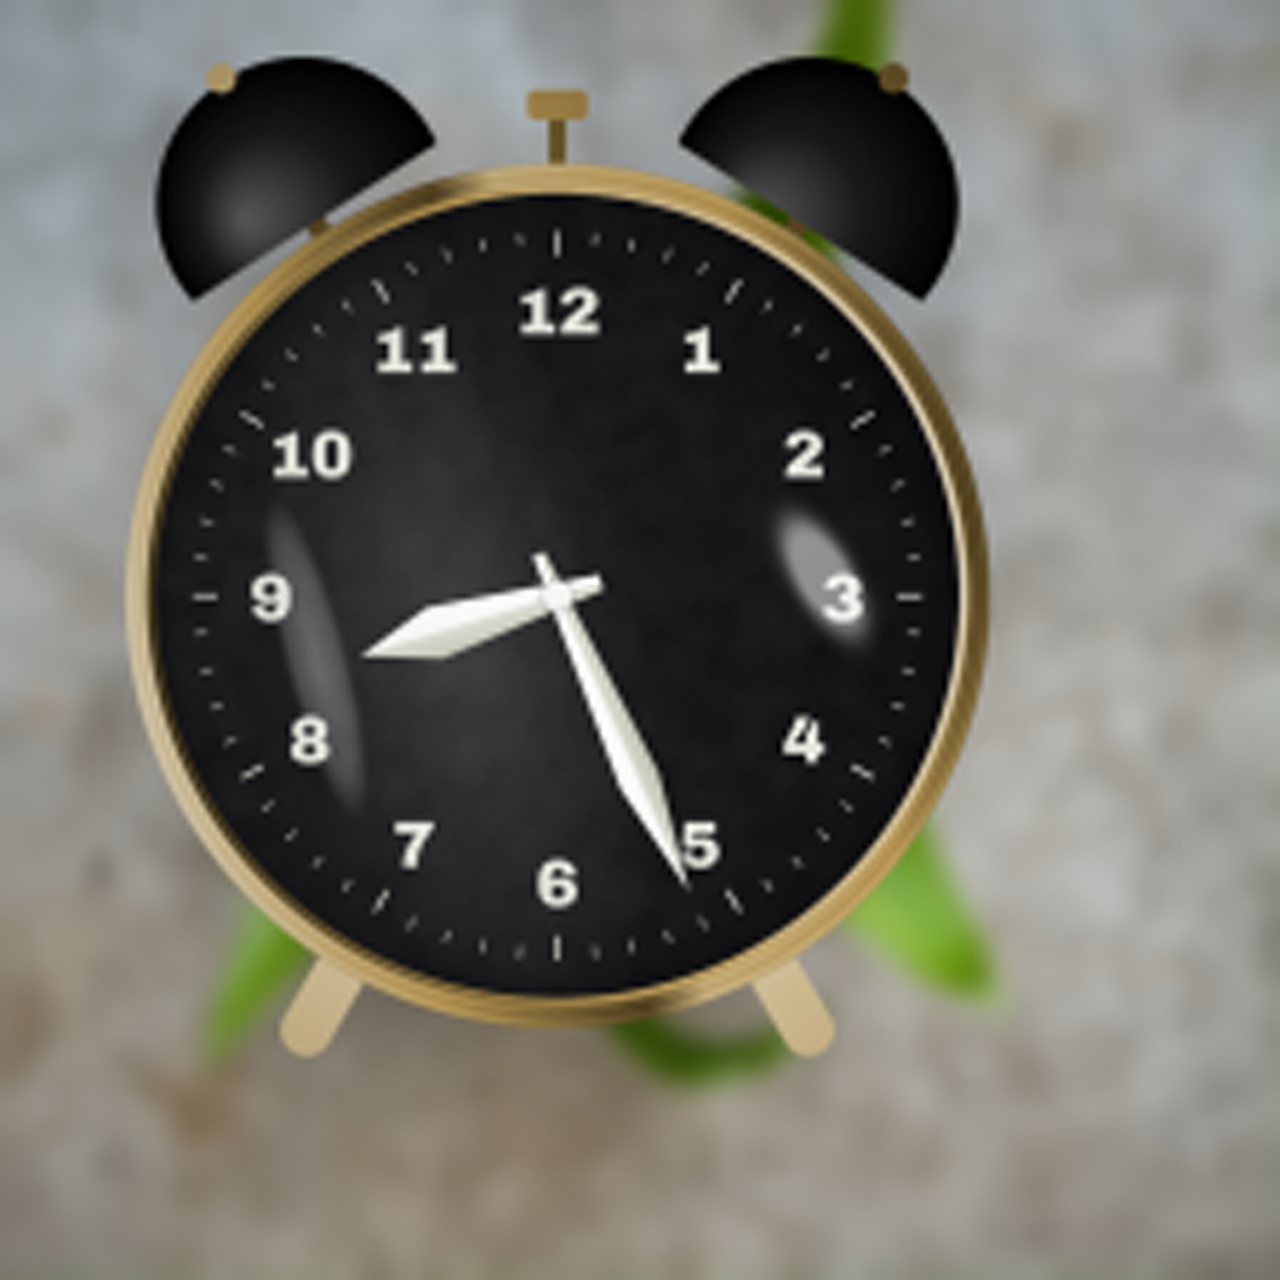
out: 8:26
